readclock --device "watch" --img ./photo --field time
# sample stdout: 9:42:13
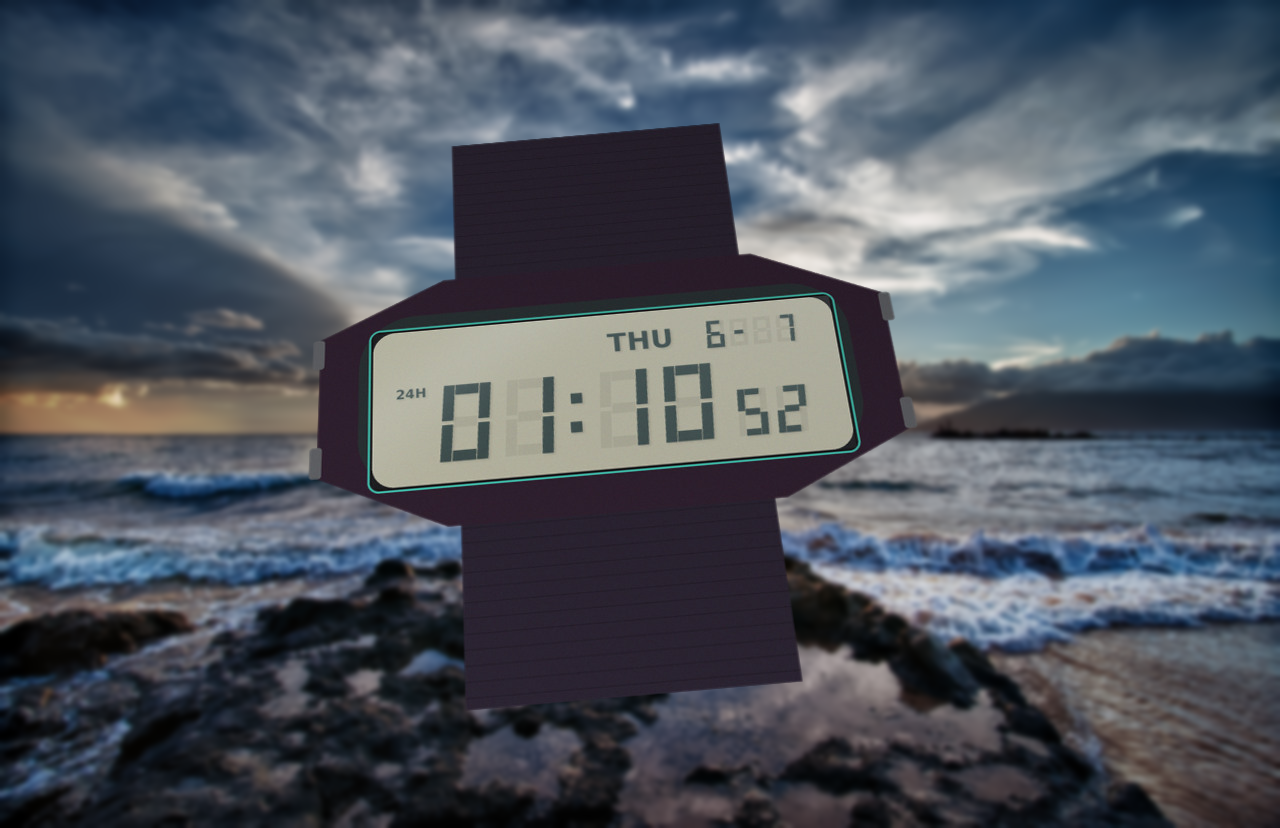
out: 1:10:52
